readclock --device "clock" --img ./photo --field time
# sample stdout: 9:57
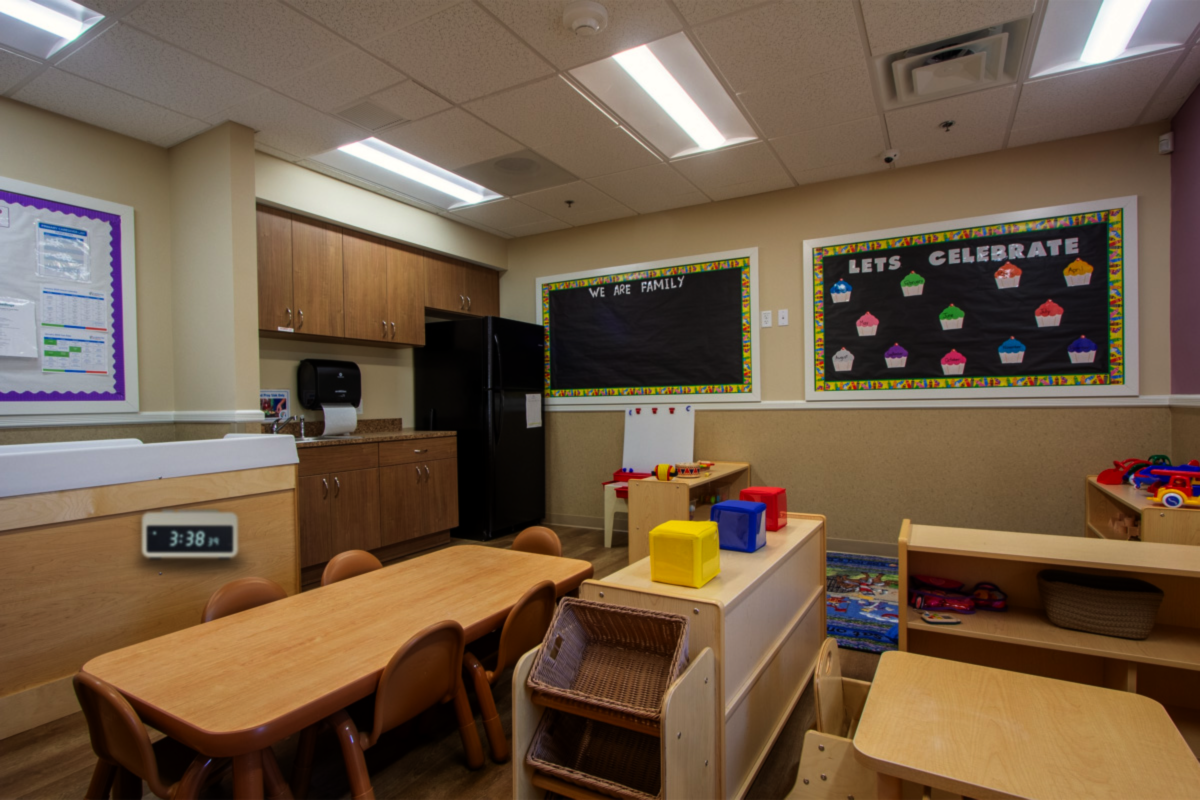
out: 3:38
